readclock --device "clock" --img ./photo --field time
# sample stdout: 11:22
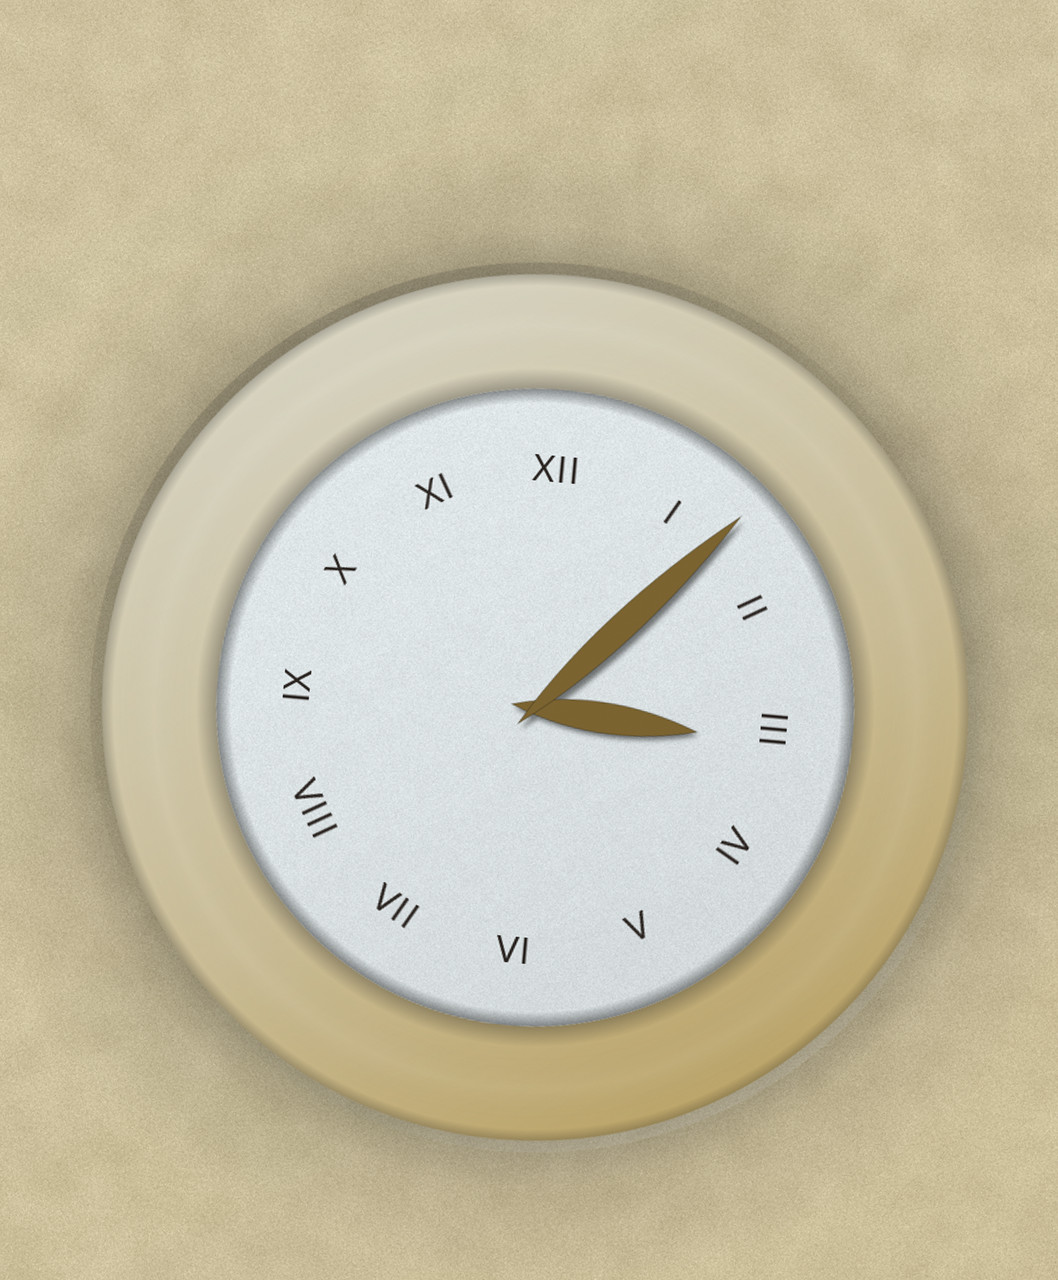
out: 3:07
